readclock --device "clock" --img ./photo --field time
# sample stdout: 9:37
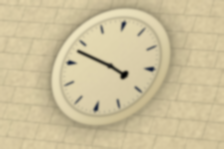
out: 3:48
